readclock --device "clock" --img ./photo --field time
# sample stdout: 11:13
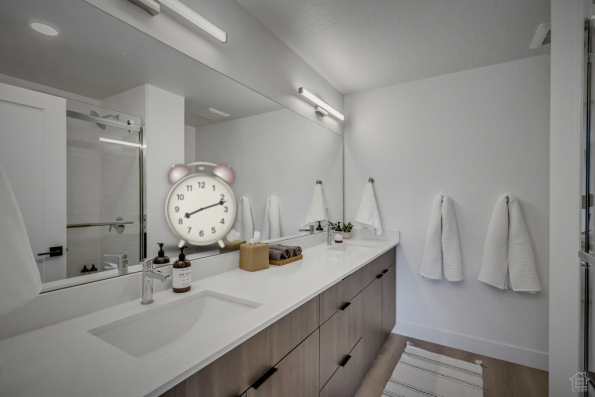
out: 8:12
